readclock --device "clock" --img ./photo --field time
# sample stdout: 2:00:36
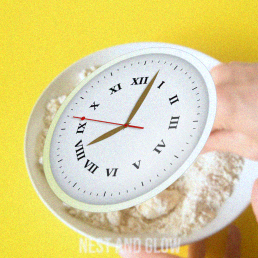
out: 8:02:47
